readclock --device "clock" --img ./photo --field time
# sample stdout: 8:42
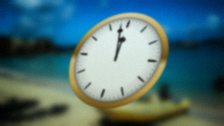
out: 11:58
